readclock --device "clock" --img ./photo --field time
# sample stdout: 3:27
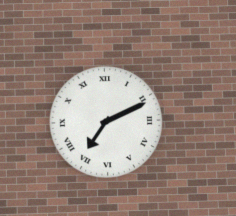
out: 7:11
